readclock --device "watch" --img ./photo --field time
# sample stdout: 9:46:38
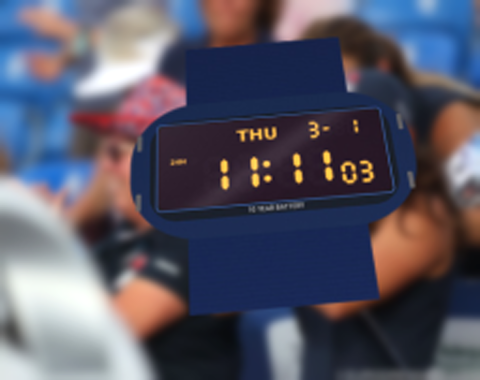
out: 11:11:03
